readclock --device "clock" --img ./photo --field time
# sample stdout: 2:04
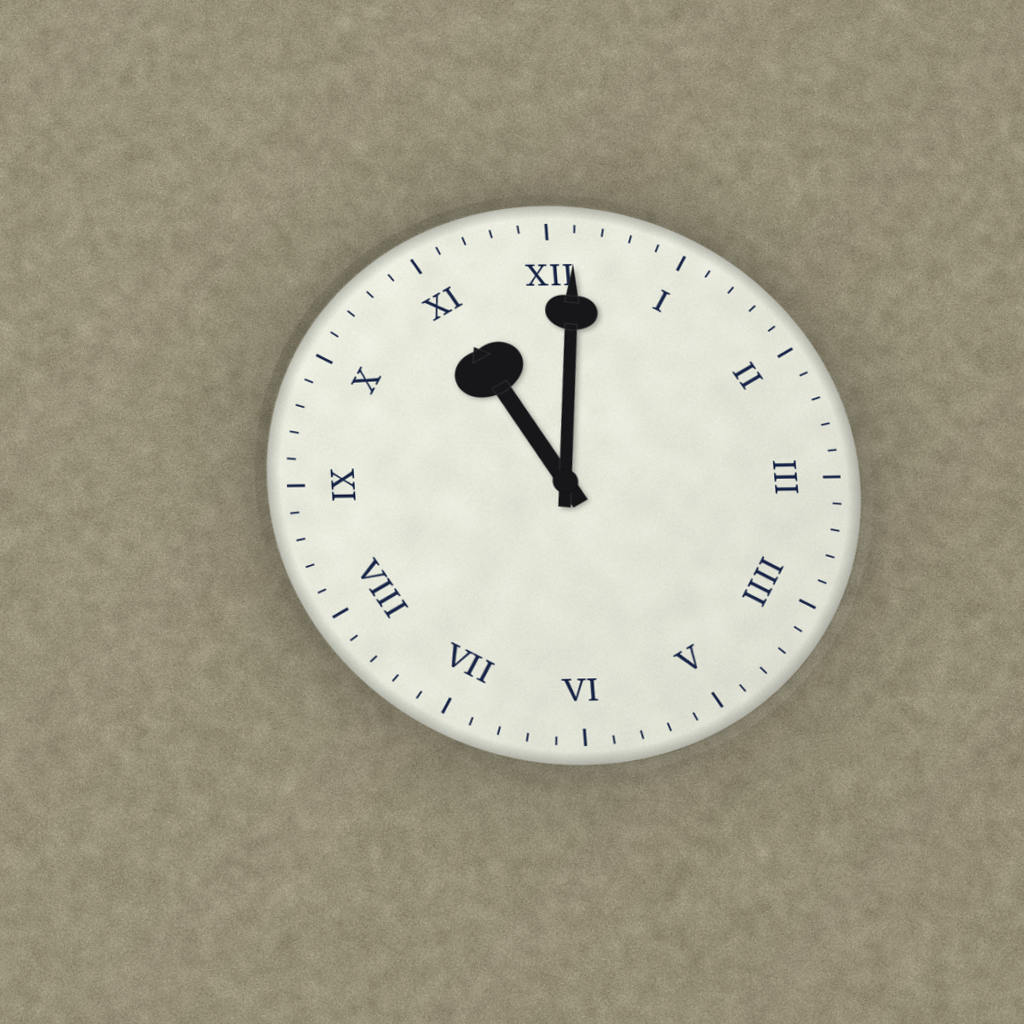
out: 11:01
